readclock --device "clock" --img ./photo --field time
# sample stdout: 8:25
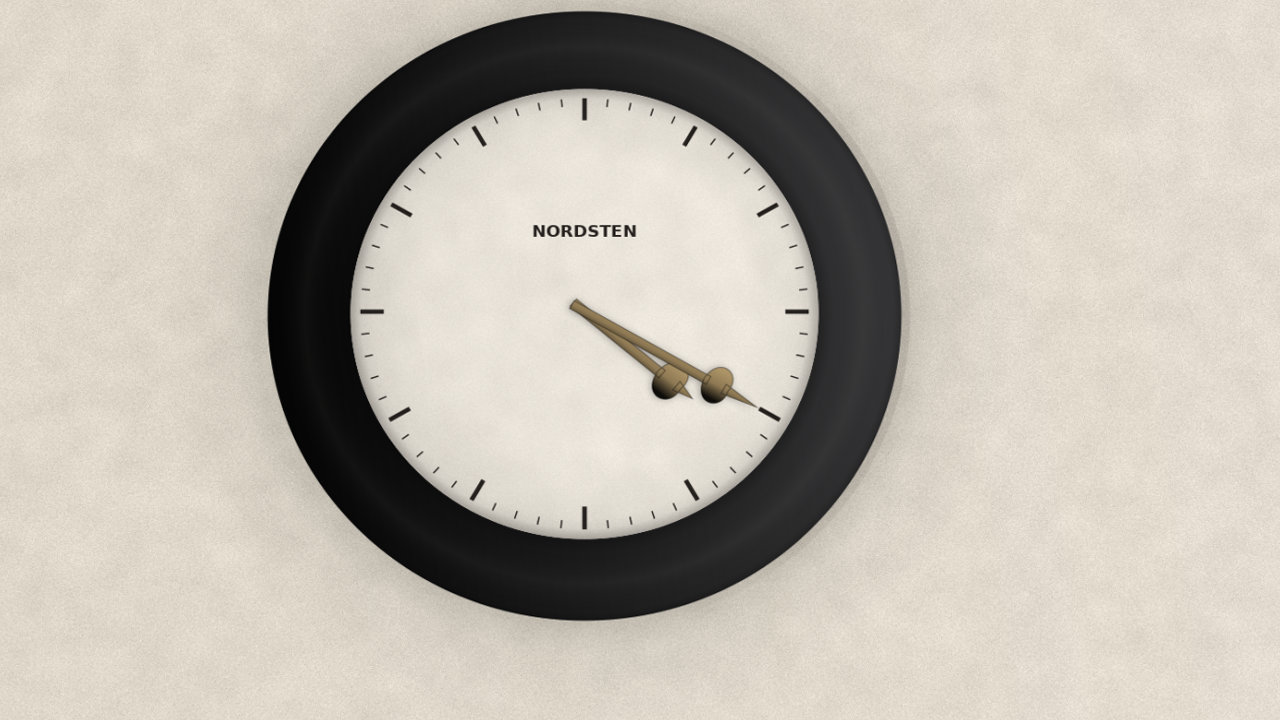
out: 4:20
